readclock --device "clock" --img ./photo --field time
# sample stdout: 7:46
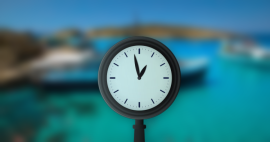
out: 12:58
